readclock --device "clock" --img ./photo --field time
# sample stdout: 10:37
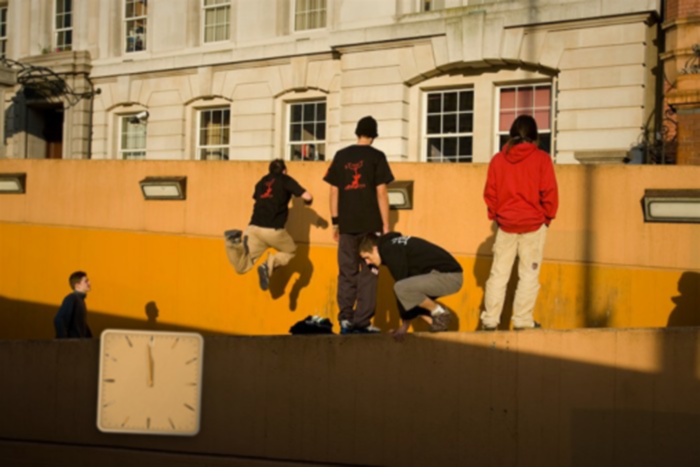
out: 11:59
